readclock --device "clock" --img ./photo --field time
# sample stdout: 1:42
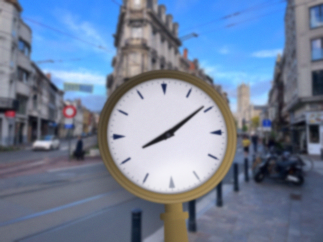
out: 8:09
